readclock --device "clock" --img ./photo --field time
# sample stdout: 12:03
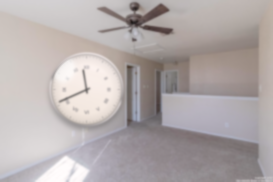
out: 11:41
